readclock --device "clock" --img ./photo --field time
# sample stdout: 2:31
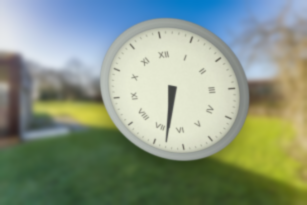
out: 6:33
